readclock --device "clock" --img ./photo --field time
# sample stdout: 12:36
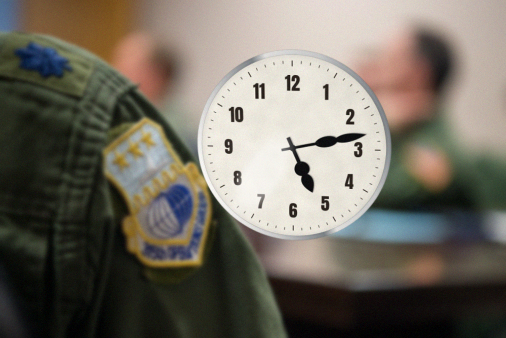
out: 5:13
